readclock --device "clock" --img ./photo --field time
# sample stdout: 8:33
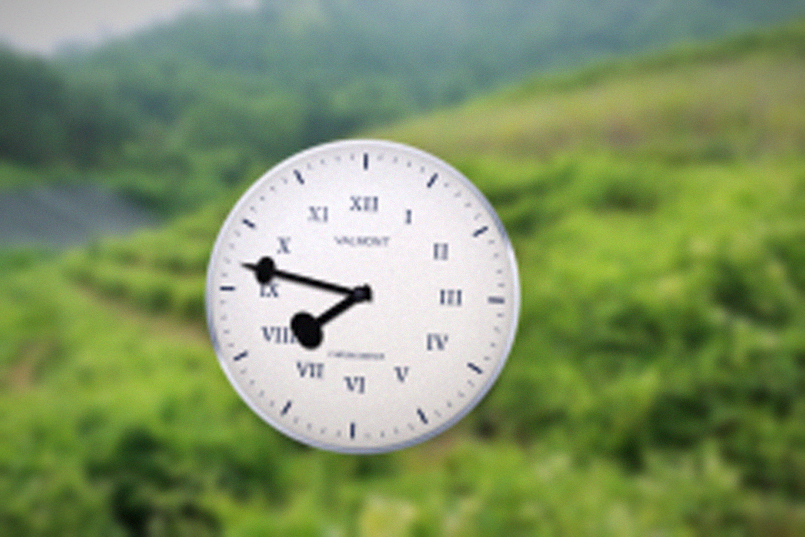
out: 7:47
